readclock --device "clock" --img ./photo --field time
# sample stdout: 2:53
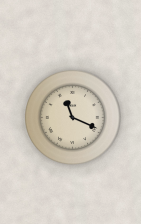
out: 11:19
